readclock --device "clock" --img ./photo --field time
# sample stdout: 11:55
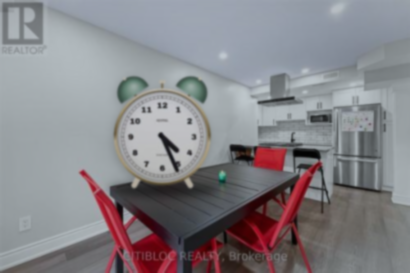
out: 4:26
